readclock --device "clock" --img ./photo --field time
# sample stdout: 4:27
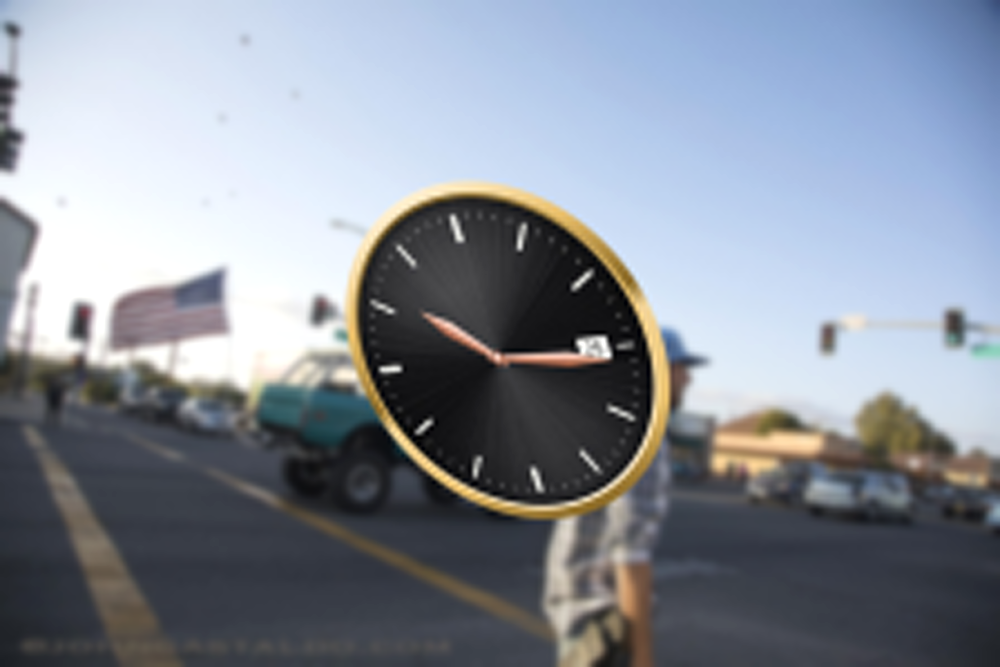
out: 10:16
